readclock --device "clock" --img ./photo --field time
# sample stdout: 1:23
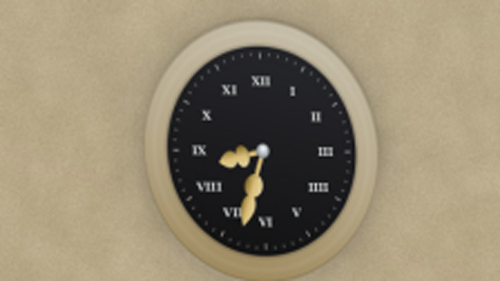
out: 8:33
